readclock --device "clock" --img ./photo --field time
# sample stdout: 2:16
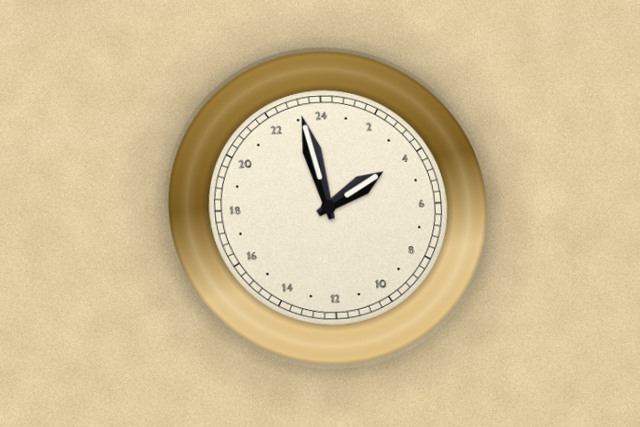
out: 3:58
